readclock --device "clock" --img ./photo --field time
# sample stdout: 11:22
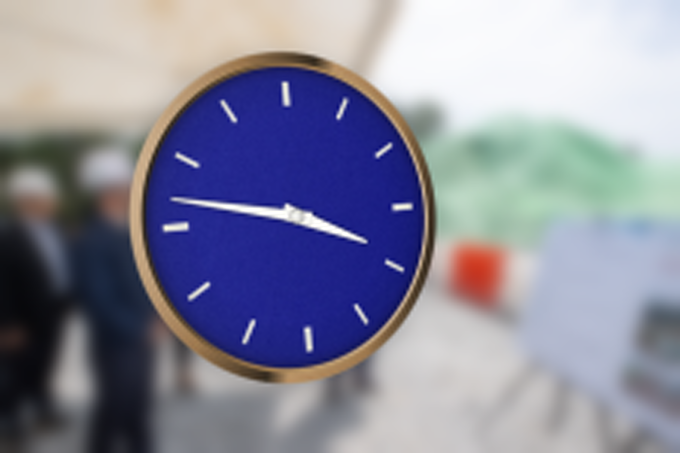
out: 3:47
